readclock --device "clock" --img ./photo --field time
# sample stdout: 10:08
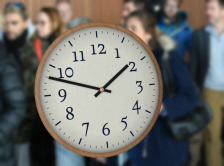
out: 1:48
